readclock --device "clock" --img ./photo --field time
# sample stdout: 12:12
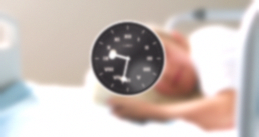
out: 9:32
